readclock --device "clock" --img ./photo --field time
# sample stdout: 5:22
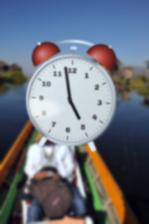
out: 4:58
